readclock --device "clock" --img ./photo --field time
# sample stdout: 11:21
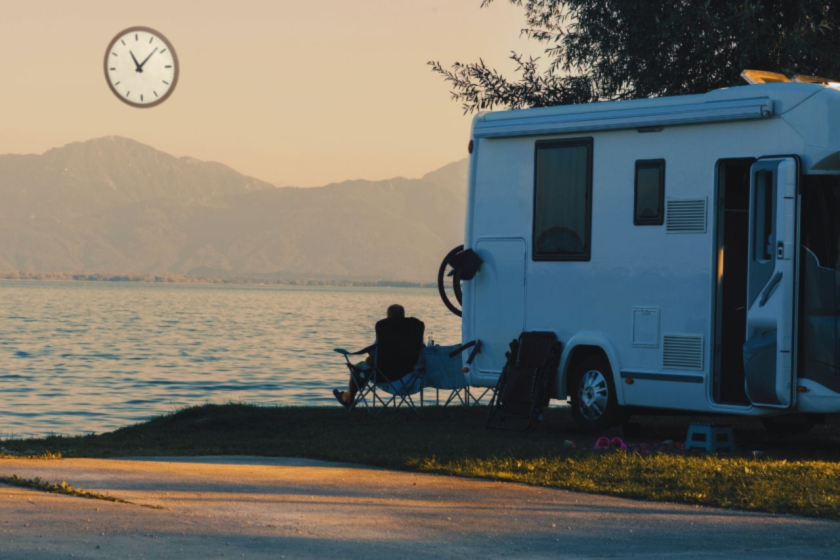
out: 11:08
